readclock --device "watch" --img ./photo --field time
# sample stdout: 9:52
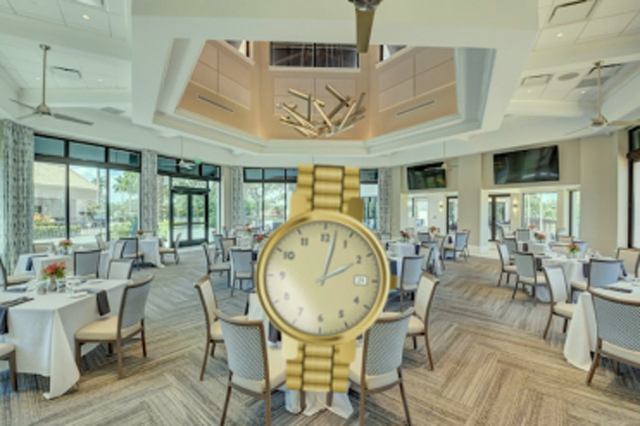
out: 2:02
